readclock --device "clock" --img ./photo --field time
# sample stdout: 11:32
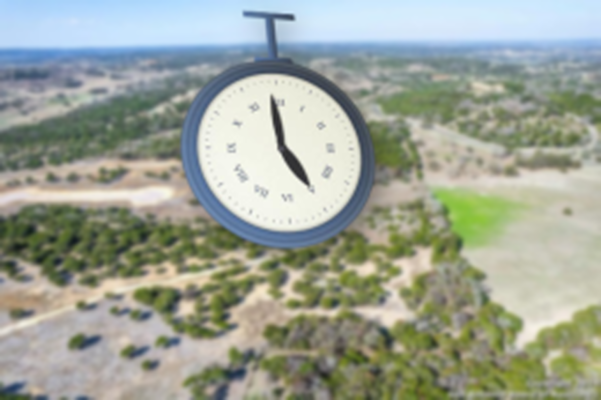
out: 4:59
